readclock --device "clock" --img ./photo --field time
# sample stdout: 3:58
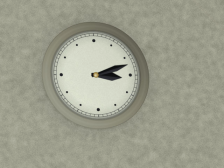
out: 3:12
